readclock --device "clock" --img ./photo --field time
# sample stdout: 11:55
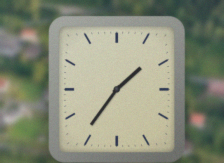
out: 1:36
